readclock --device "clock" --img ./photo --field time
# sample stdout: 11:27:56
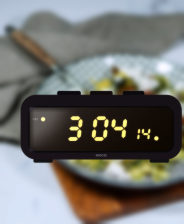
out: 3:04:14
